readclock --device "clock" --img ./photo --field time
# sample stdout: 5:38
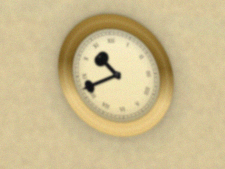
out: 10:42
